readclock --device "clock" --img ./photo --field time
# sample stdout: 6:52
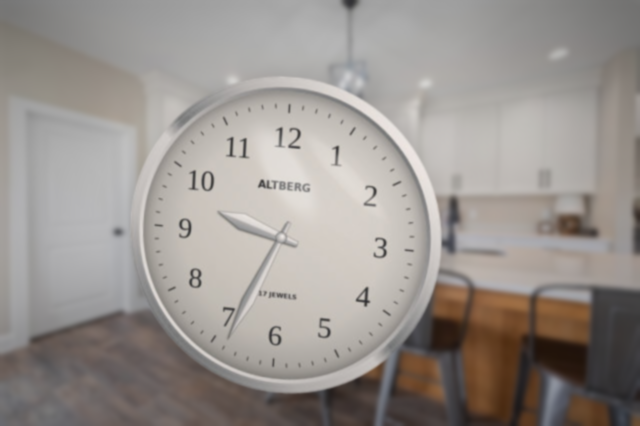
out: 9:34
